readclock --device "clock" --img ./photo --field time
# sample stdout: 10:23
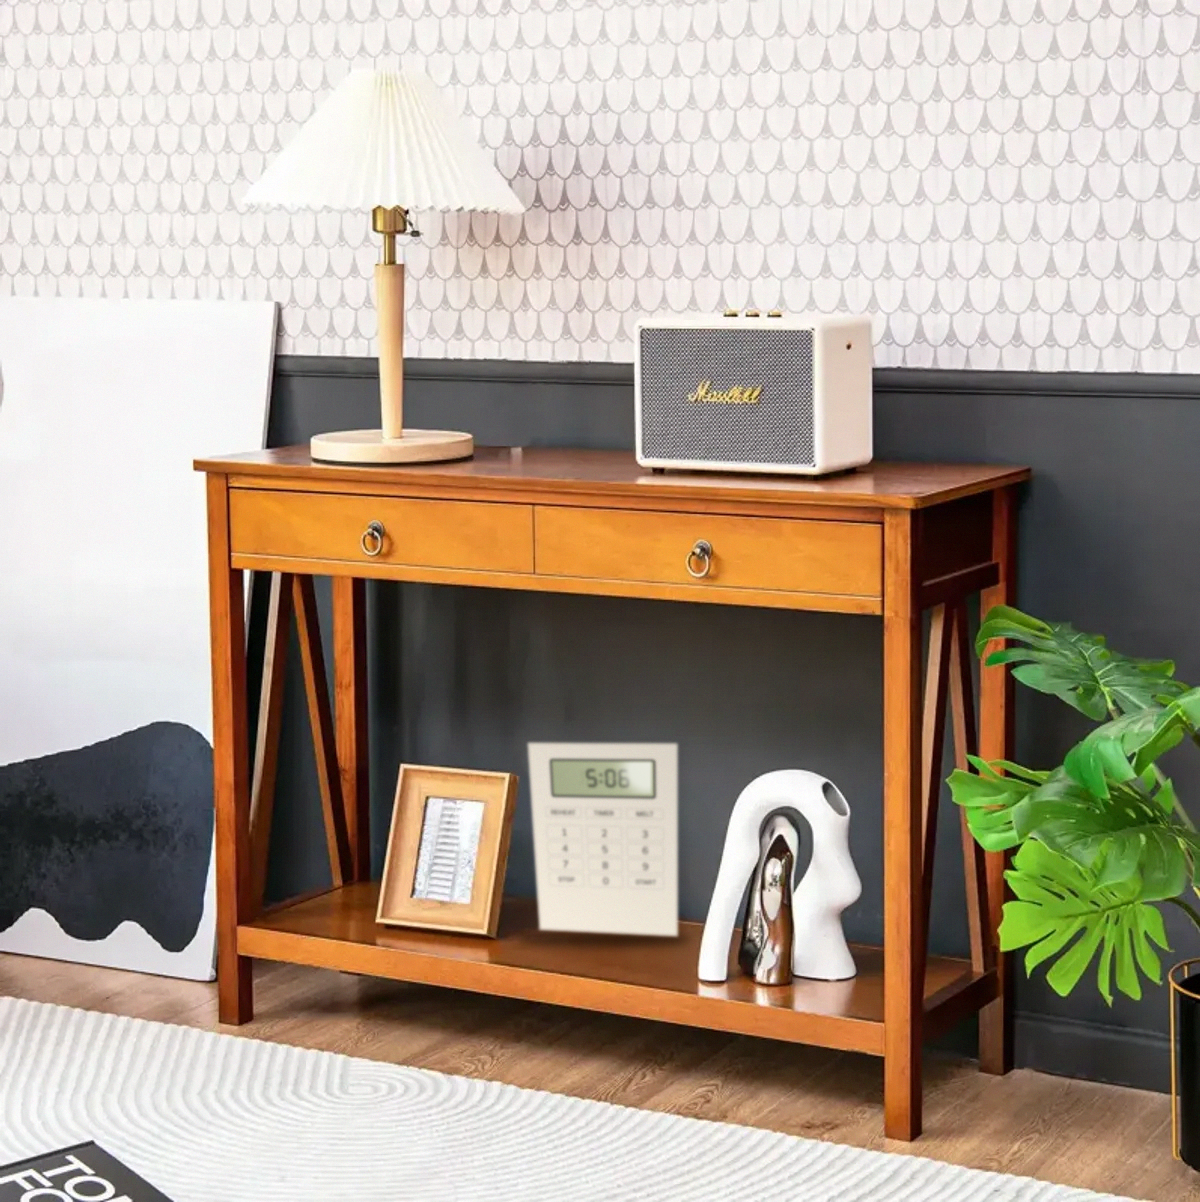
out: 5:06
